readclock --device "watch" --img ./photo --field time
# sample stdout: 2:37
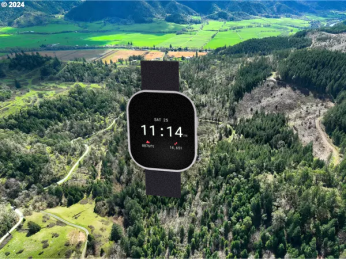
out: 11:14
